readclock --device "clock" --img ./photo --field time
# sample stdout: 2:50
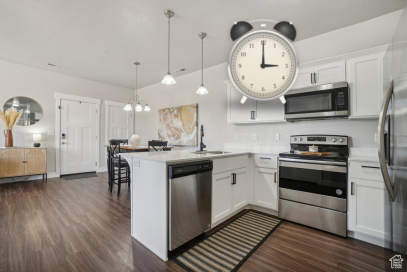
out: 3:00
